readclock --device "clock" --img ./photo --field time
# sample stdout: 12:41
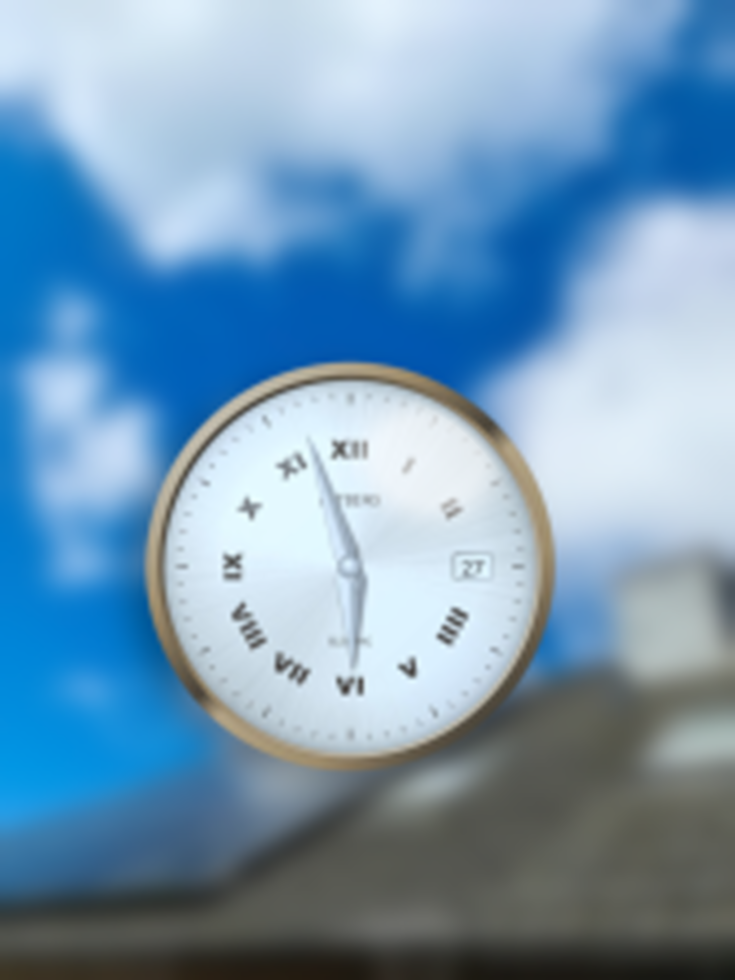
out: 5:57
